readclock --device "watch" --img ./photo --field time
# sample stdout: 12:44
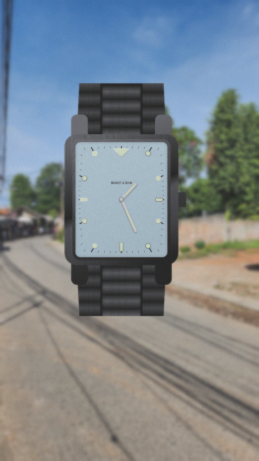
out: 1:26
